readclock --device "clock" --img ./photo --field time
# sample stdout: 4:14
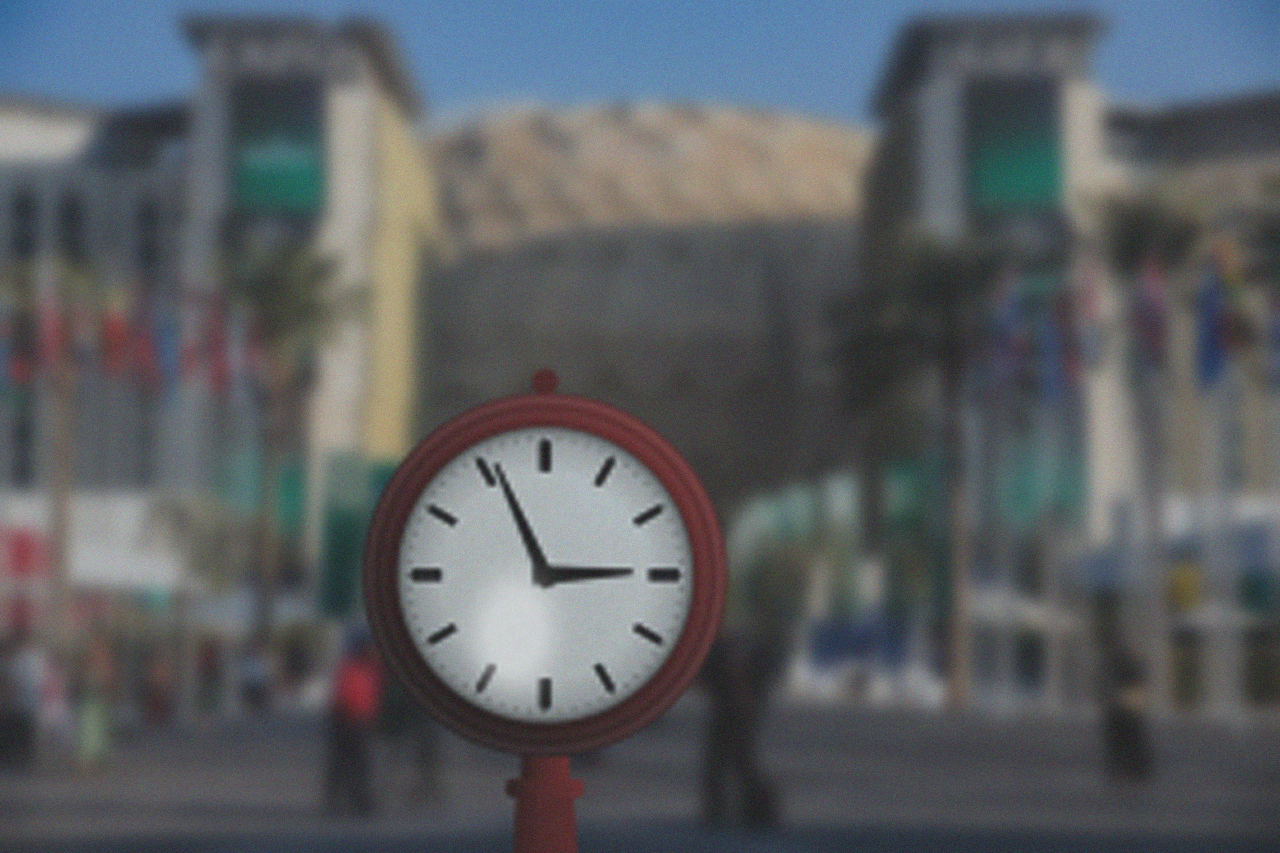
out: 2:56
